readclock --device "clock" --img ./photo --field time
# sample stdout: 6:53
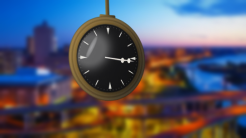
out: 3:16
